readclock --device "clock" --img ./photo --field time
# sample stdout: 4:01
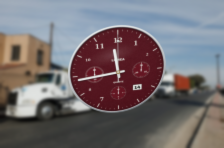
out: 11:44
